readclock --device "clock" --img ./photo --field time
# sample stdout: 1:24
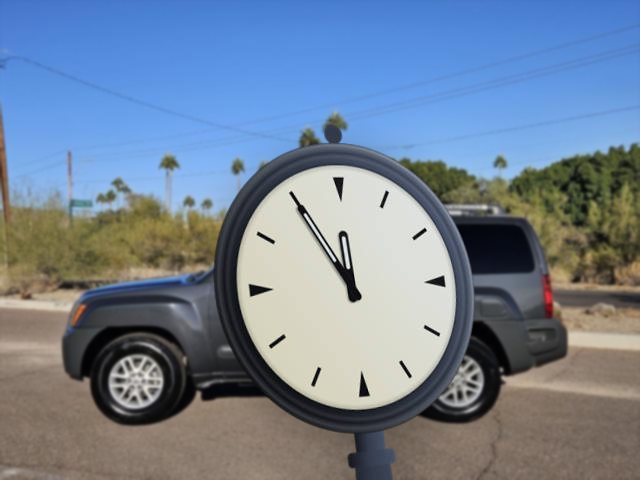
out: 11:55
